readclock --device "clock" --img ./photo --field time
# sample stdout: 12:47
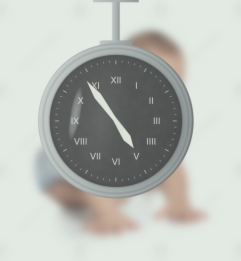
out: 4:54
